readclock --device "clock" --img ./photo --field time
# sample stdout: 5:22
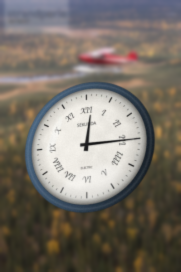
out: 12:15
